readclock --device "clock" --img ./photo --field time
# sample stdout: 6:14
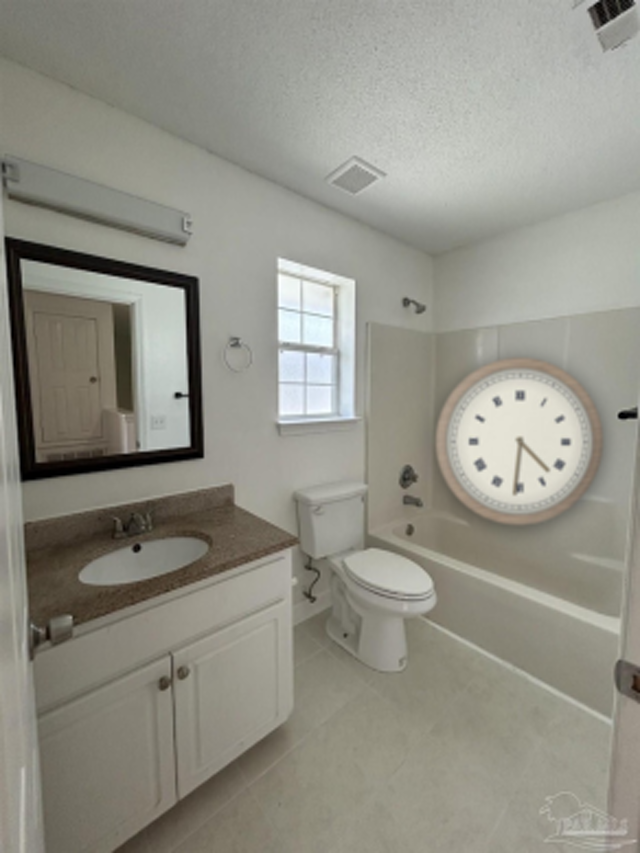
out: 4:31
